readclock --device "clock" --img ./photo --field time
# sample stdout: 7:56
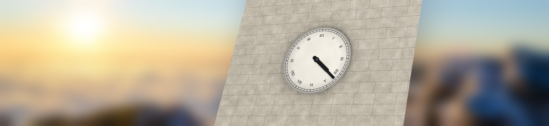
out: 4:22
